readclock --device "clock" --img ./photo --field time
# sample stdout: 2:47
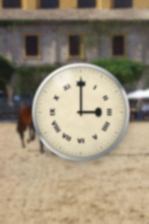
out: 3:00
